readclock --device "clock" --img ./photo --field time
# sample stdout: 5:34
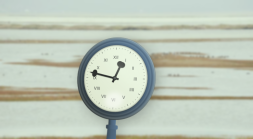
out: 12:47
